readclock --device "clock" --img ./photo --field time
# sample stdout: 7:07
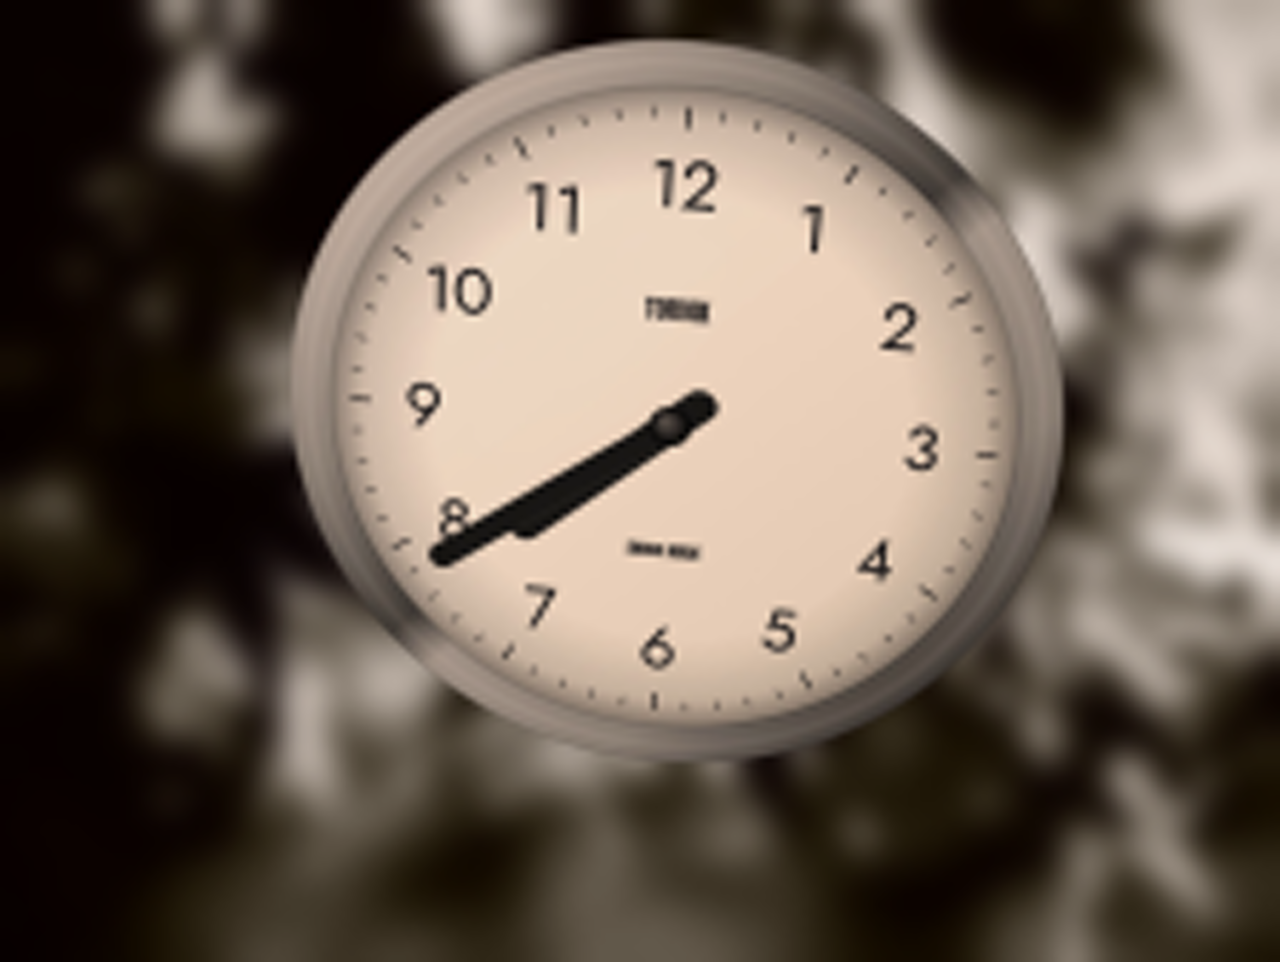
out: 7:39
